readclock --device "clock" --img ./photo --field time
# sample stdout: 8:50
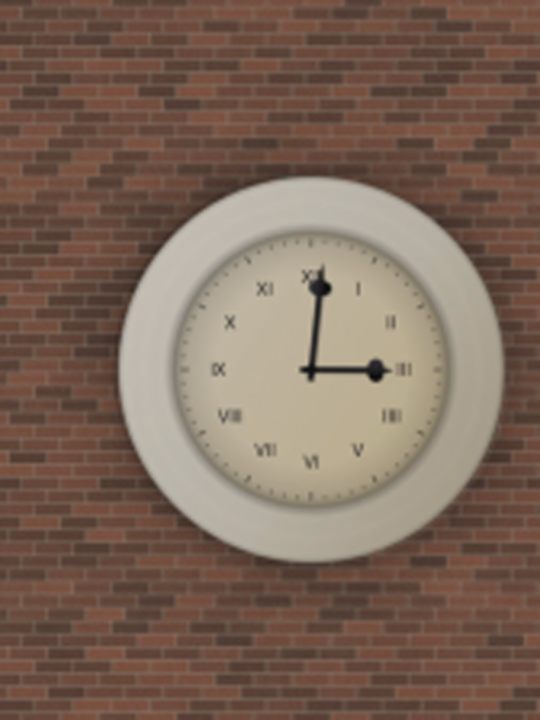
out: 3:01
